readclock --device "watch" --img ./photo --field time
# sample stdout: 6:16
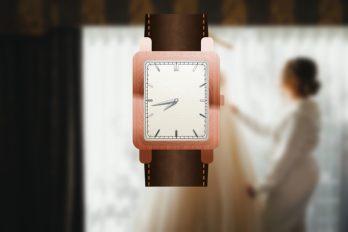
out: 7:43
